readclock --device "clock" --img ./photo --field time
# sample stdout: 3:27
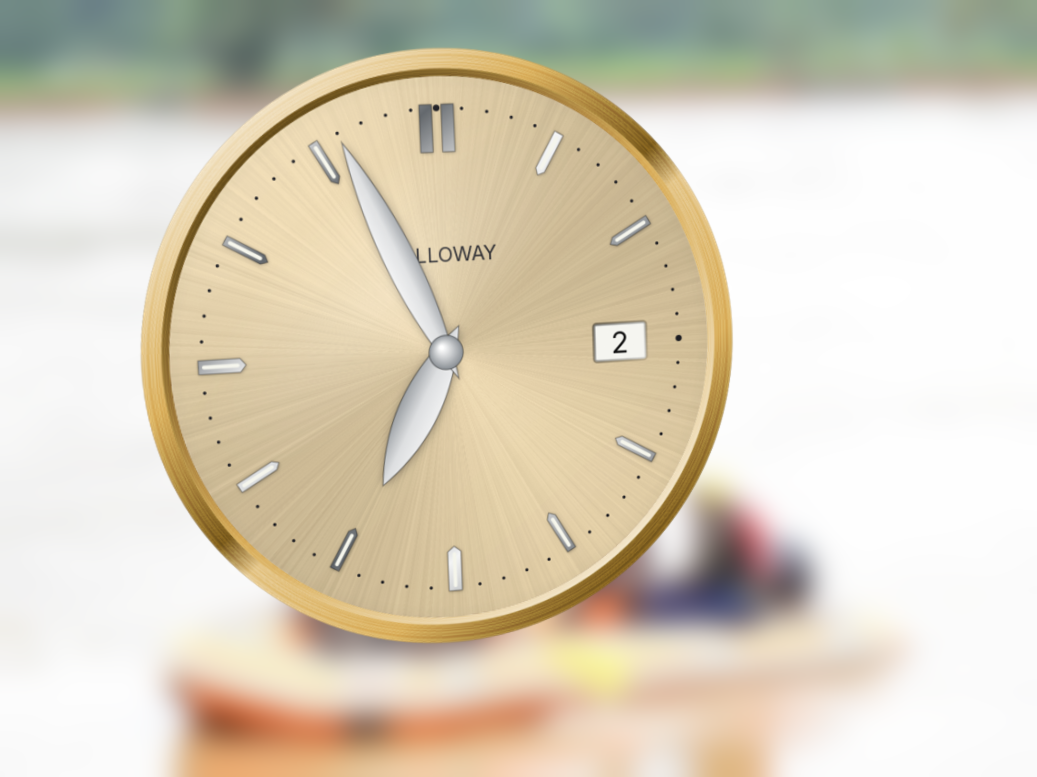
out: 6:56
